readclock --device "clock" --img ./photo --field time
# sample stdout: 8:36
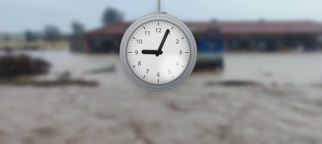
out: 9:04
